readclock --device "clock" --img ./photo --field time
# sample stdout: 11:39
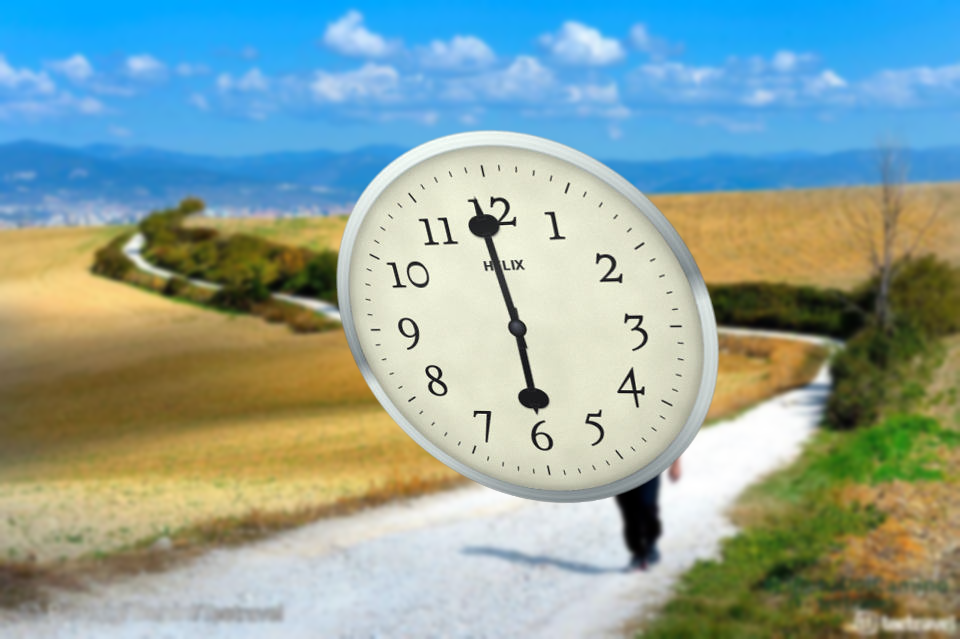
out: 5:59
